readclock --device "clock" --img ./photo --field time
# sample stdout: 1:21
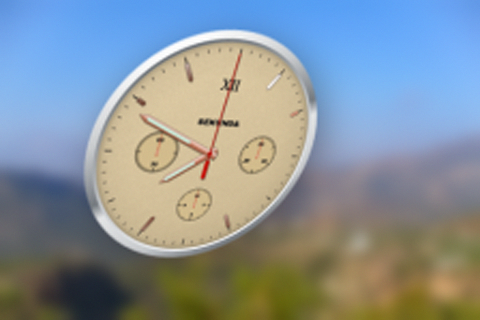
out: 7:49
